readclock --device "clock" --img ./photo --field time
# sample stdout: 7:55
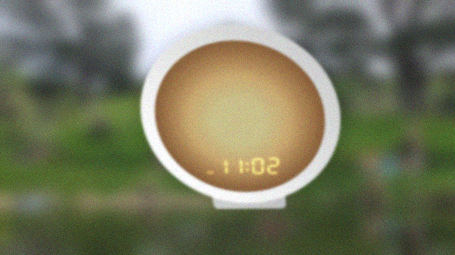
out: 11:02
